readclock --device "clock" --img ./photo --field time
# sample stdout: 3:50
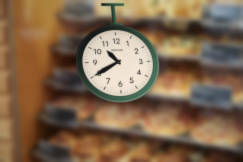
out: 10:40
